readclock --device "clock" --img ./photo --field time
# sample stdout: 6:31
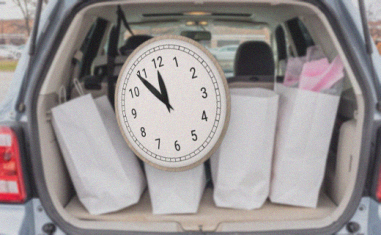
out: 11:54
